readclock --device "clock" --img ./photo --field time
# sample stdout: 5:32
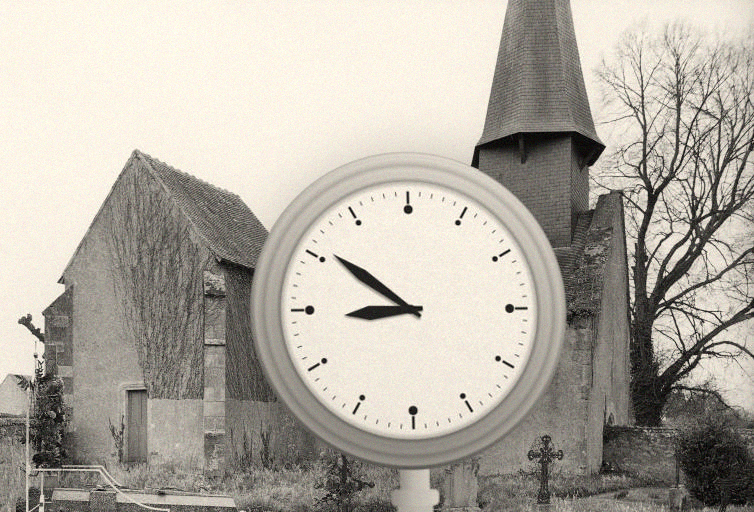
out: 8:51
